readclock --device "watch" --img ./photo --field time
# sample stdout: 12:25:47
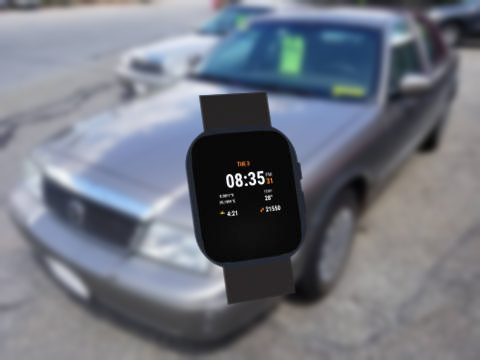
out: 8:35:31
